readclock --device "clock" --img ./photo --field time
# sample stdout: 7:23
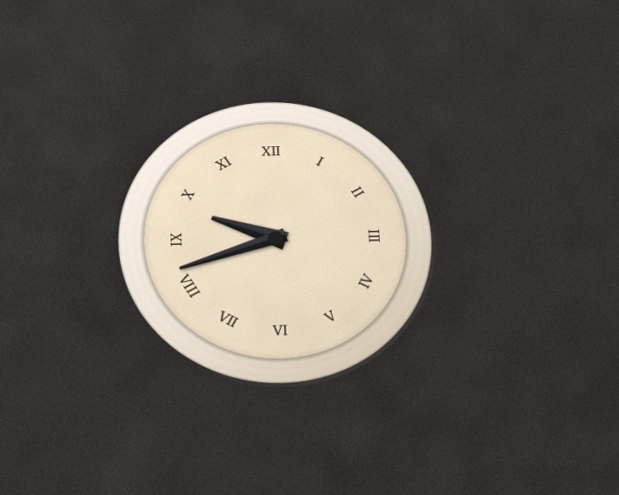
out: 9:42
